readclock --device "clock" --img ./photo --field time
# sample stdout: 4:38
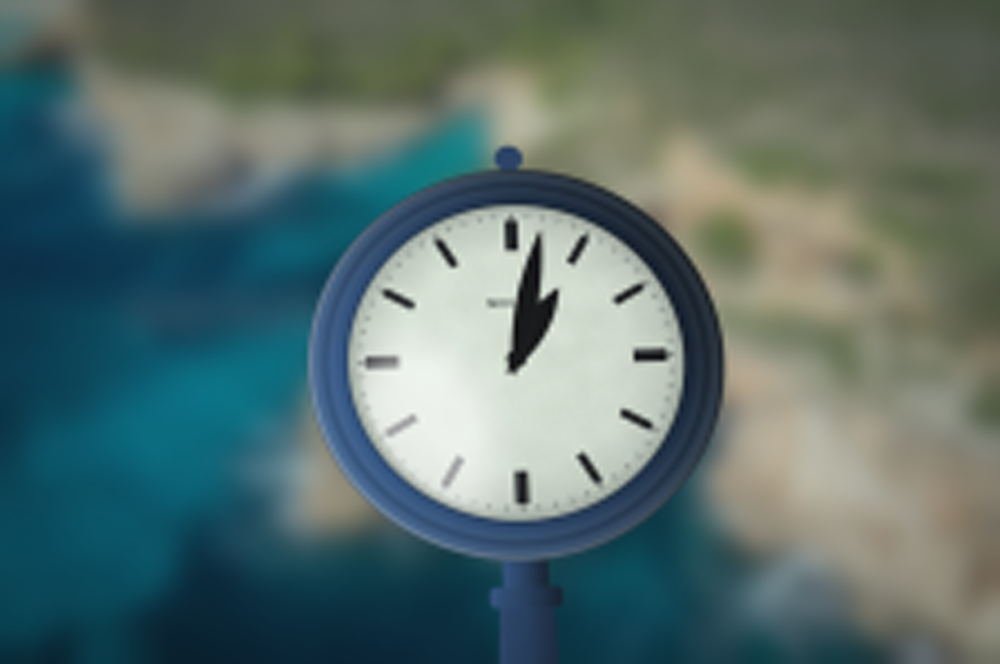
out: 1:02
